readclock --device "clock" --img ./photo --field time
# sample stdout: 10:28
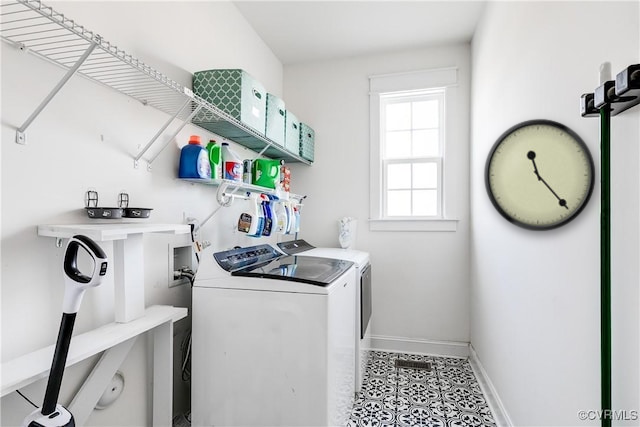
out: 11:23
